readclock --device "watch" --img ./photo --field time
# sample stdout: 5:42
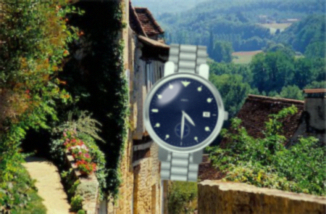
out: 4:30
